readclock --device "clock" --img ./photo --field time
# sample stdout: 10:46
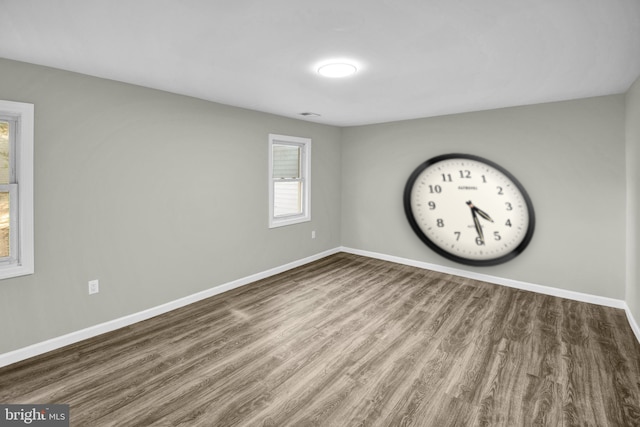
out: 4:29
